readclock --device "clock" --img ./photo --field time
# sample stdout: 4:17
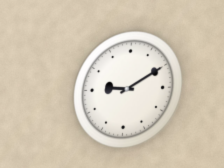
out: 9:10
